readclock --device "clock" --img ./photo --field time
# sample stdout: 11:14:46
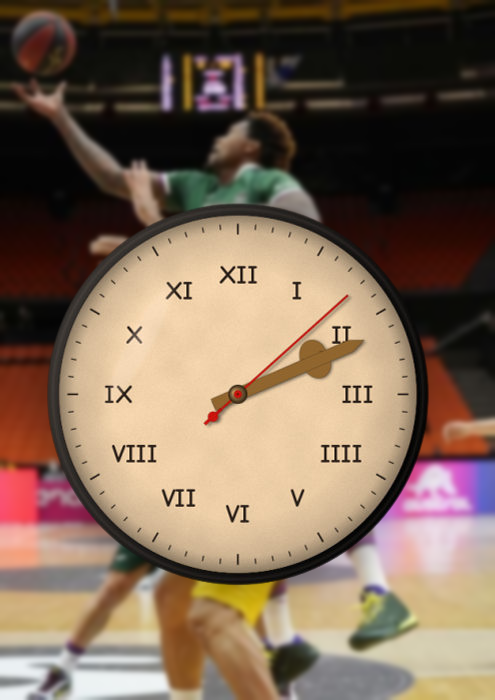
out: 2:11:08
